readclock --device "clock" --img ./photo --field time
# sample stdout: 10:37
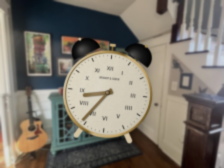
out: 8:36
